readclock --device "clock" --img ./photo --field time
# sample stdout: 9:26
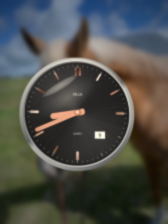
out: 8:41
